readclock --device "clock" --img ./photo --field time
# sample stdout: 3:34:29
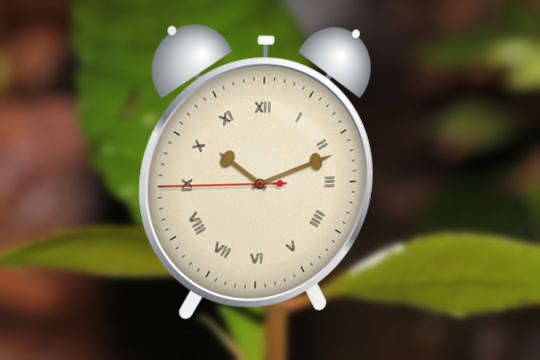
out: 10:11:45
